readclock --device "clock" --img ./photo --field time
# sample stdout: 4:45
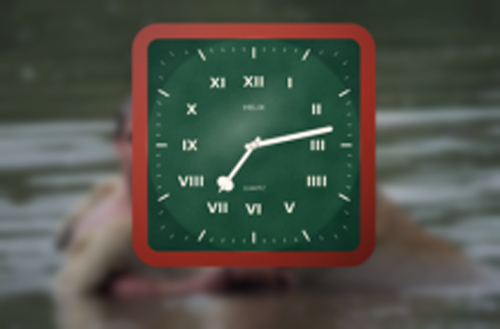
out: 7:13
